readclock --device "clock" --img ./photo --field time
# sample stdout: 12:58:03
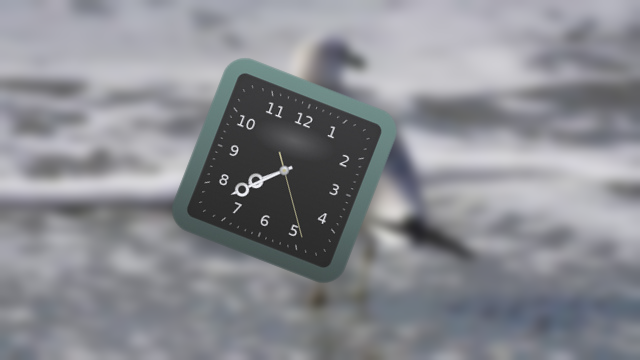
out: 7:37:24
